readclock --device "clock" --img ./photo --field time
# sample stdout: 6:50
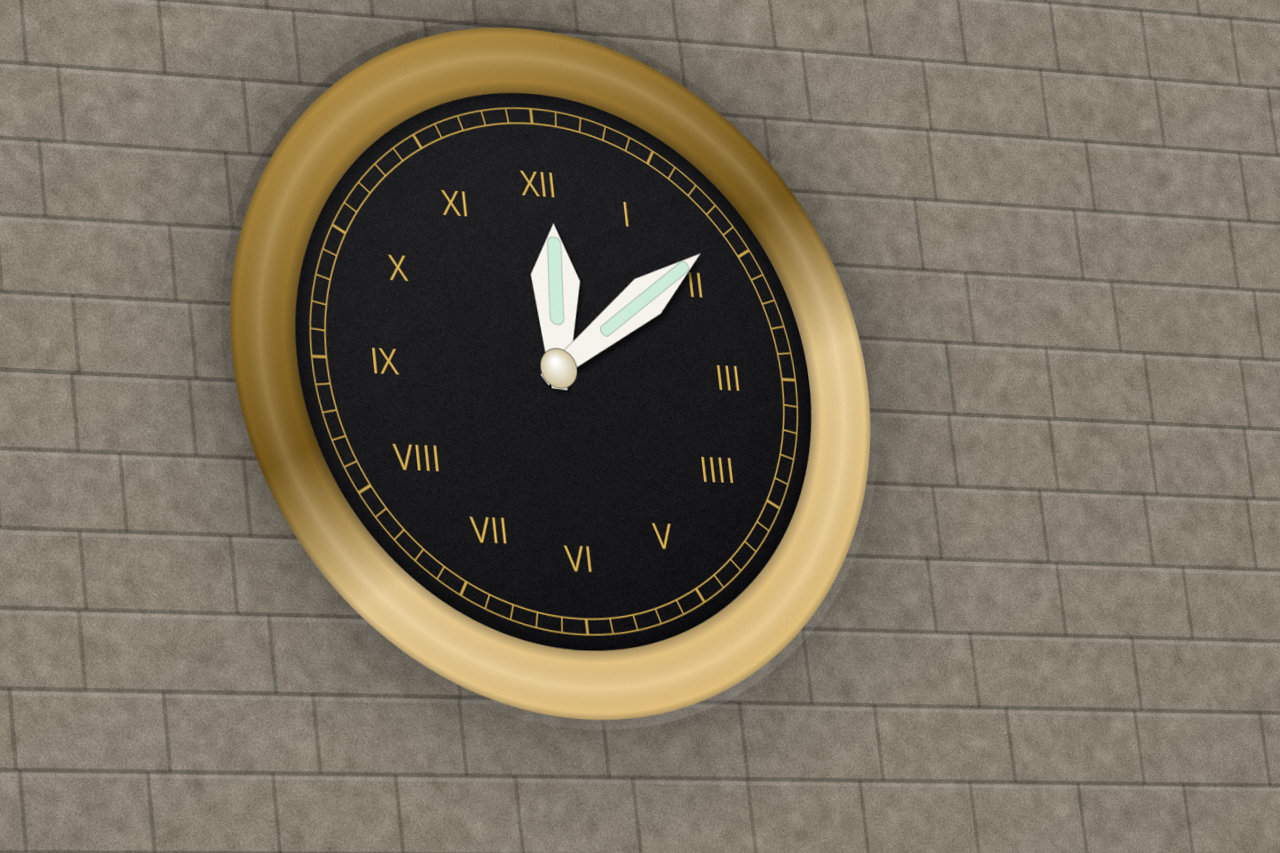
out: 12:09
